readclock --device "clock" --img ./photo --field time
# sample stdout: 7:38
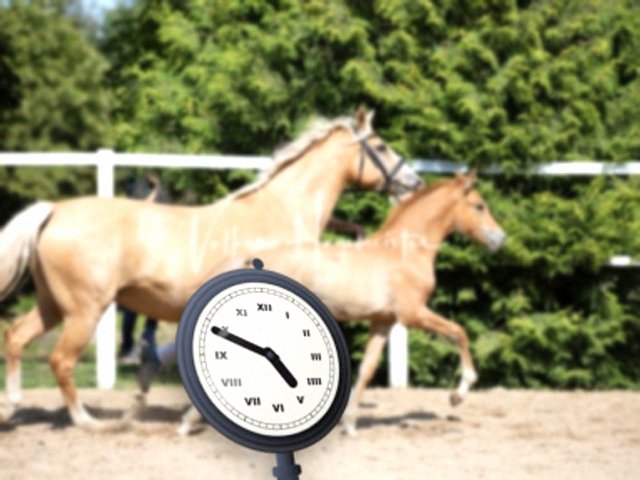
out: 4:49
